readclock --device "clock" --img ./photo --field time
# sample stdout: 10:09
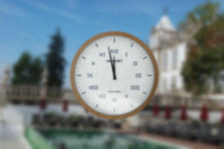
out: 11:58
